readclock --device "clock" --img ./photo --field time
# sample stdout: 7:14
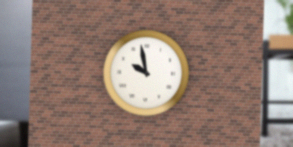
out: 9:58
